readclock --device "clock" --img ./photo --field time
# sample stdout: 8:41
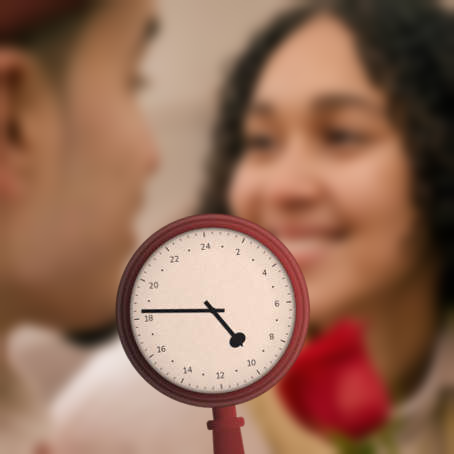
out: 9:46
